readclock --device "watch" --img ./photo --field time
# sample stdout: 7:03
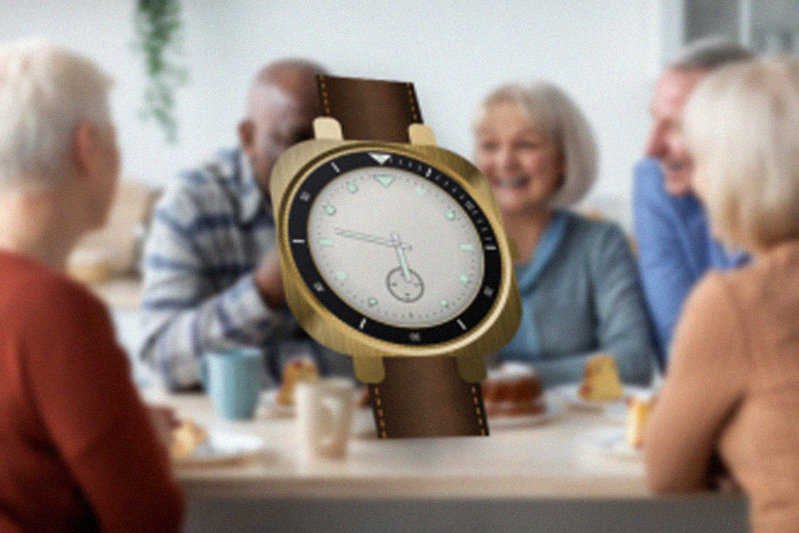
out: 5:47
